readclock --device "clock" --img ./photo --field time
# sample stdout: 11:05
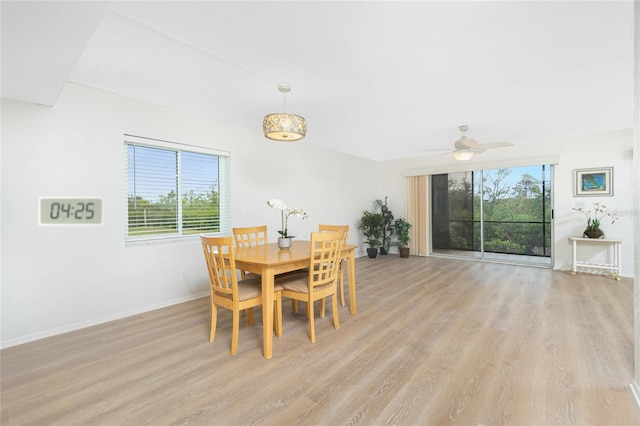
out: 4:25
